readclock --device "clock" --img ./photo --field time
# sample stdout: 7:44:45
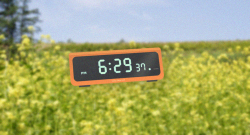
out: 6:29:37
